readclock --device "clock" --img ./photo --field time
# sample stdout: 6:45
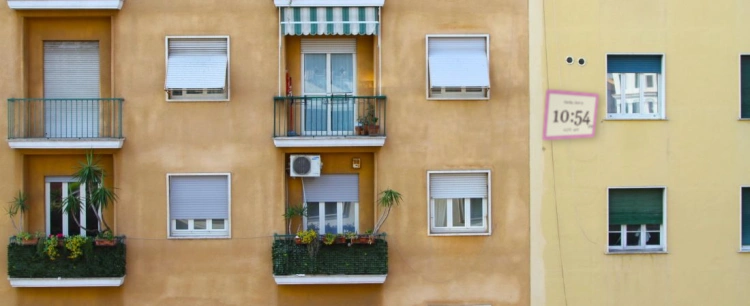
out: 10:54
